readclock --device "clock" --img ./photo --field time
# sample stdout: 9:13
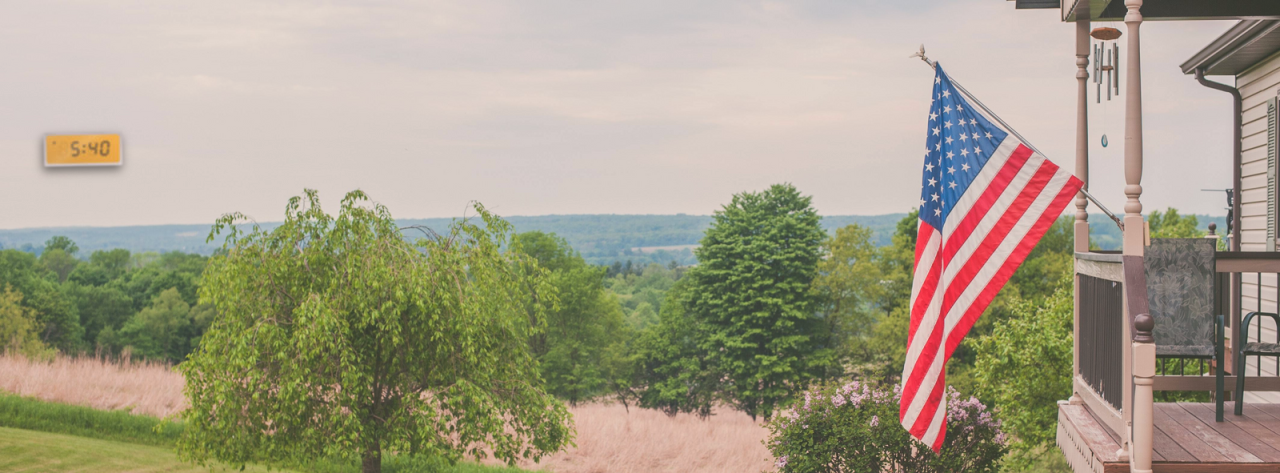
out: 5:40
